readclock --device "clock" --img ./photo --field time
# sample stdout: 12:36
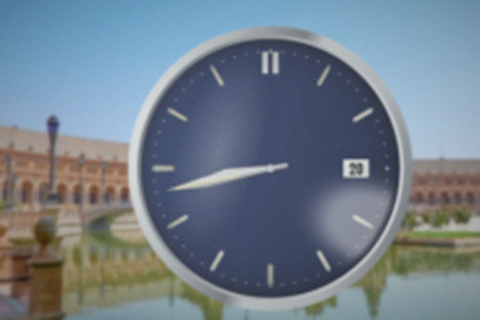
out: 8:43
